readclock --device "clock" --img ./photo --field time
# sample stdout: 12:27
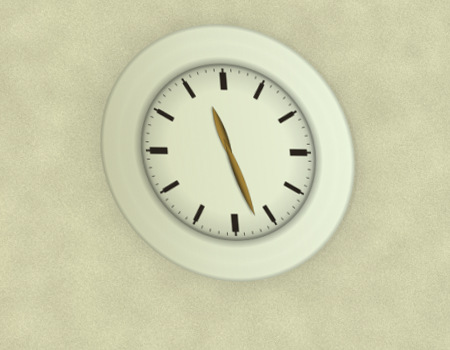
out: 11:27
